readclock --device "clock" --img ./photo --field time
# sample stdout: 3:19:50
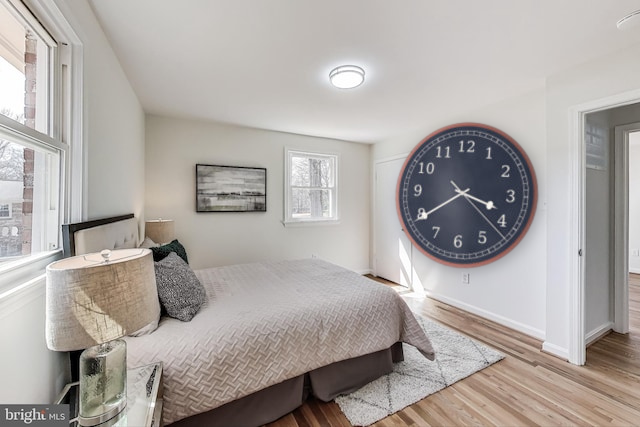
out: 3:39:22
